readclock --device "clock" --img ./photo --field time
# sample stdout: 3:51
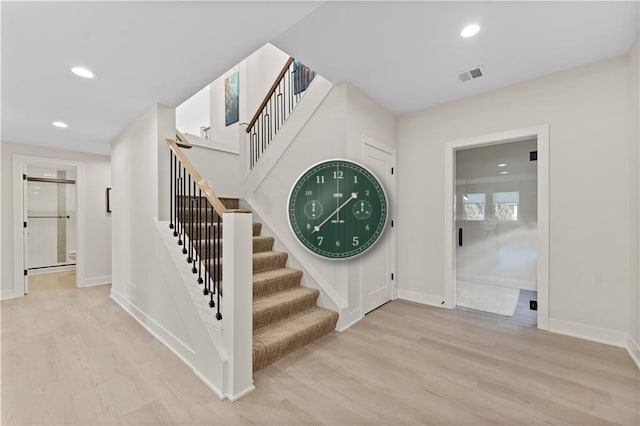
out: 1:38
